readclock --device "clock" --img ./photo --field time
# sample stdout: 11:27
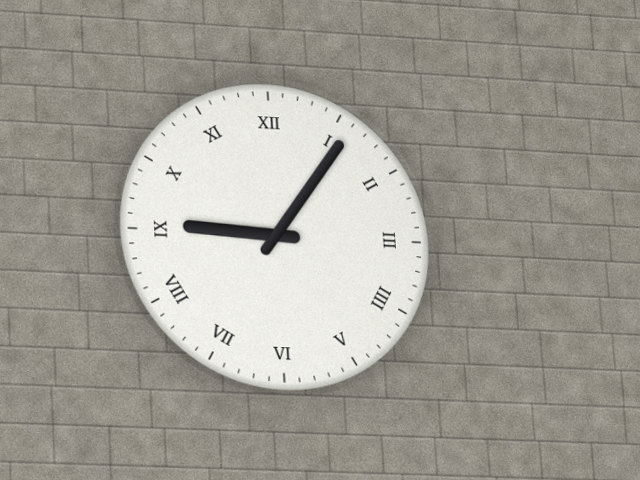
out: 9:06
